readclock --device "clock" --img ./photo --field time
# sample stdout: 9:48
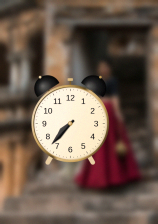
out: 7:37
